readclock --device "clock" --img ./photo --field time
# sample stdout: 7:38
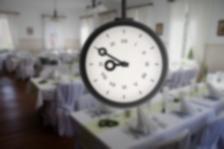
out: 8:50
